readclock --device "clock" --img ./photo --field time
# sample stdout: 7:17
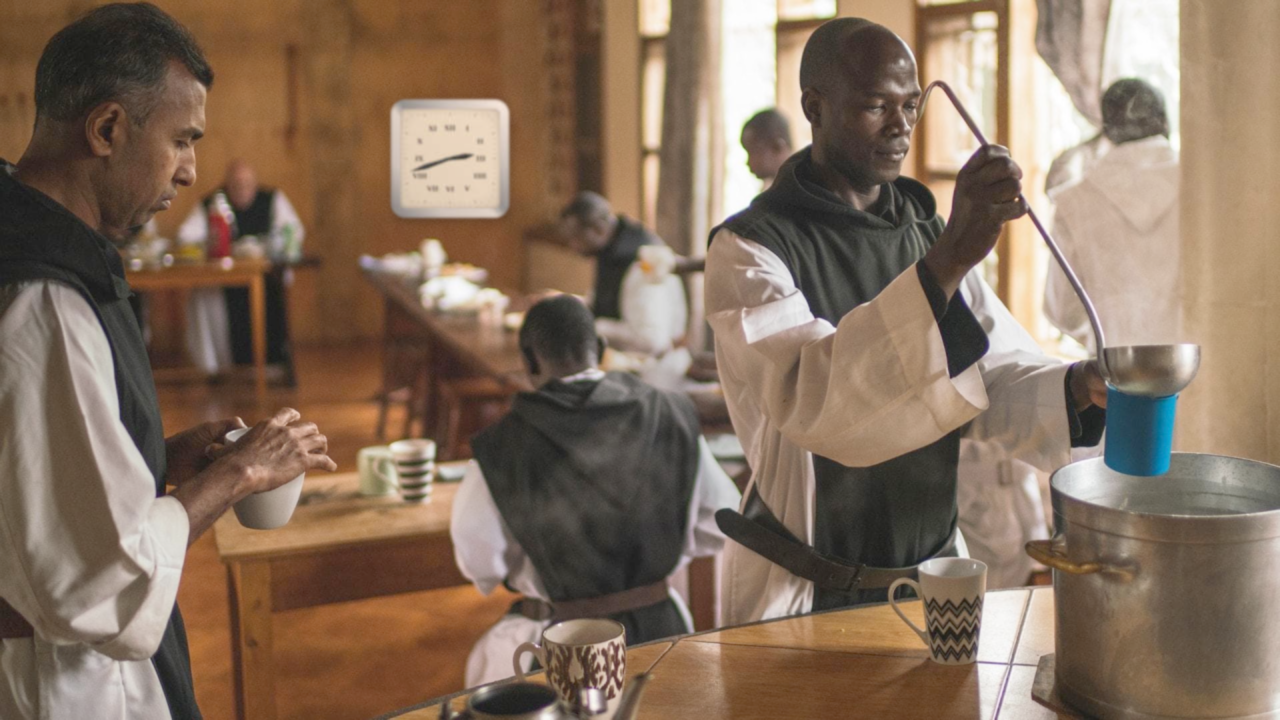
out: 2:42
